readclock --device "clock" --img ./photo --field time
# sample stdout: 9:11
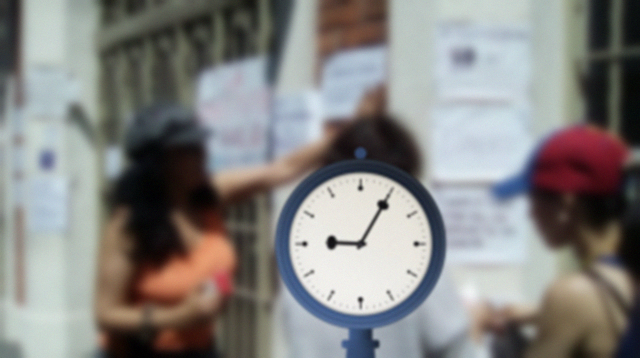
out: 9:05
